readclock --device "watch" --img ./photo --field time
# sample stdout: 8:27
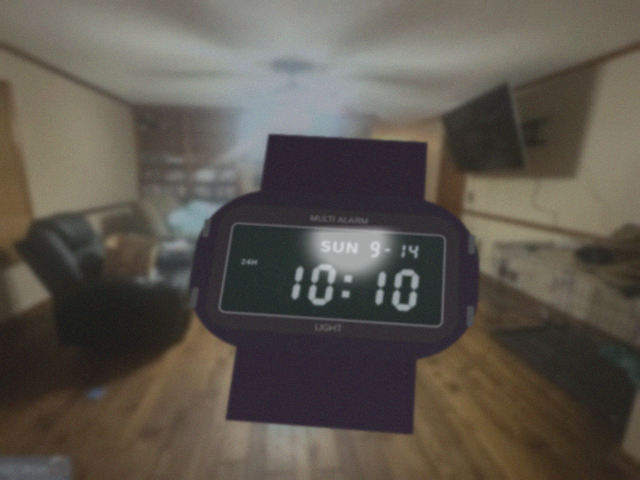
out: 10:10
